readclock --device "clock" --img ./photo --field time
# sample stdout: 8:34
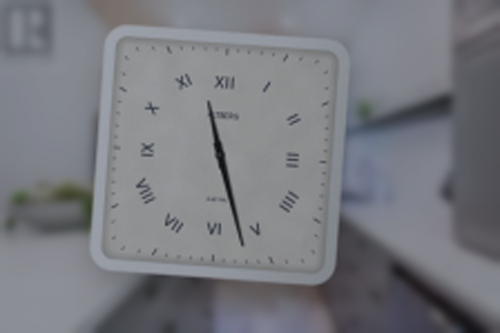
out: 11:27
